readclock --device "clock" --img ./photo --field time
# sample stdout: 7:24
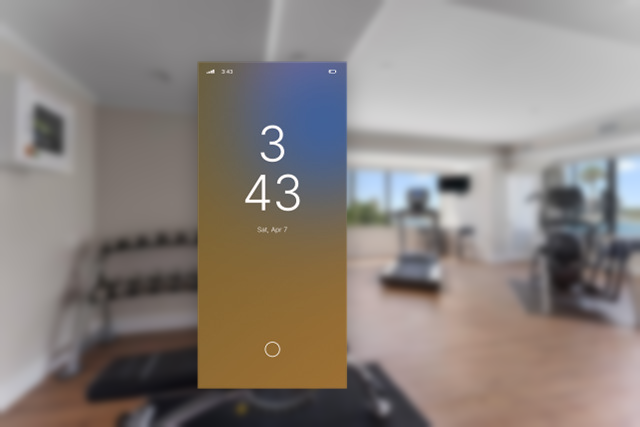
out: 3:43
